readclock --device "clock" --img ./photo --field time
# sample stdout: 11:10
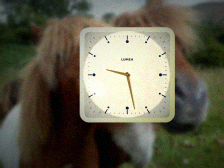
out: 9:28
